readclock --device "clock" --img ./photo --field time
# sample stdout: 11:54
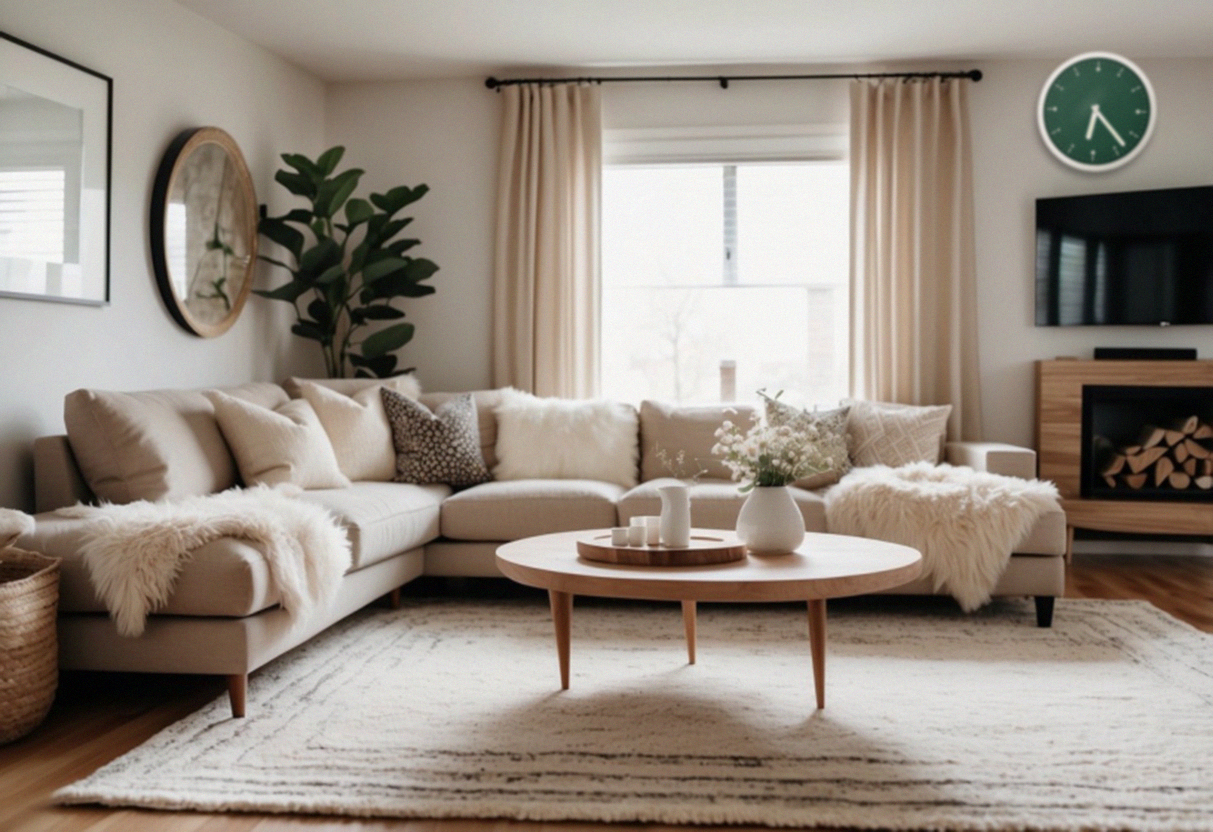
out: 6:23
